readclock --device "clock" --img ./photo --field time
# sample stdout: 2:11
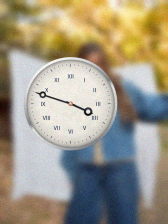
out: 3:48
